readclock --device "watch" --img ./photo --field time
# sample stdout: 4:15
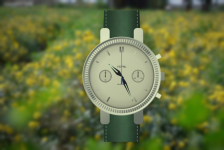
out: 10:26
